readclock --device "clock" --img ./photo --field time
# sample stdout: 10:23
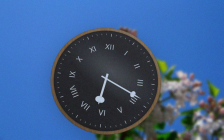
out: 6:19
